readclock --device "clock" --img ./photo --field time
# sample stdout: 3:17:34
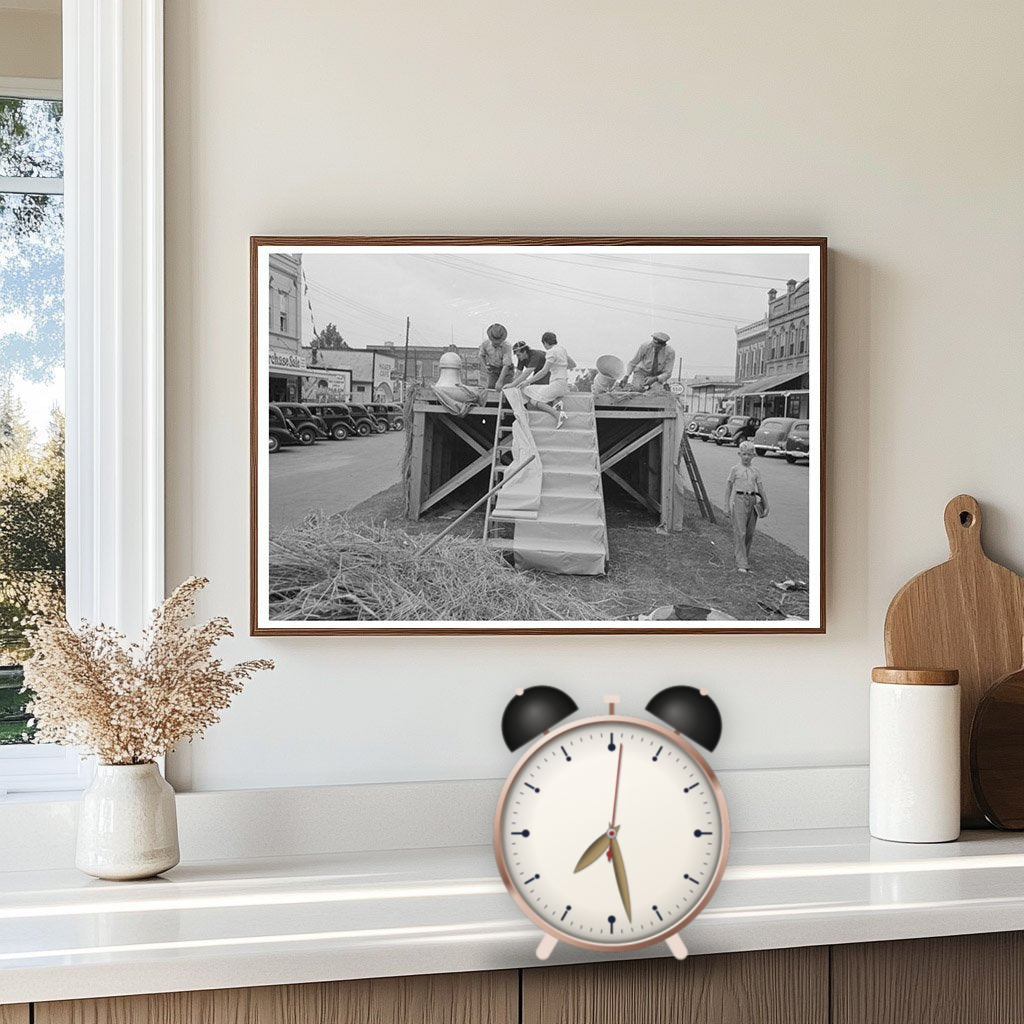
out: 7:28:01
